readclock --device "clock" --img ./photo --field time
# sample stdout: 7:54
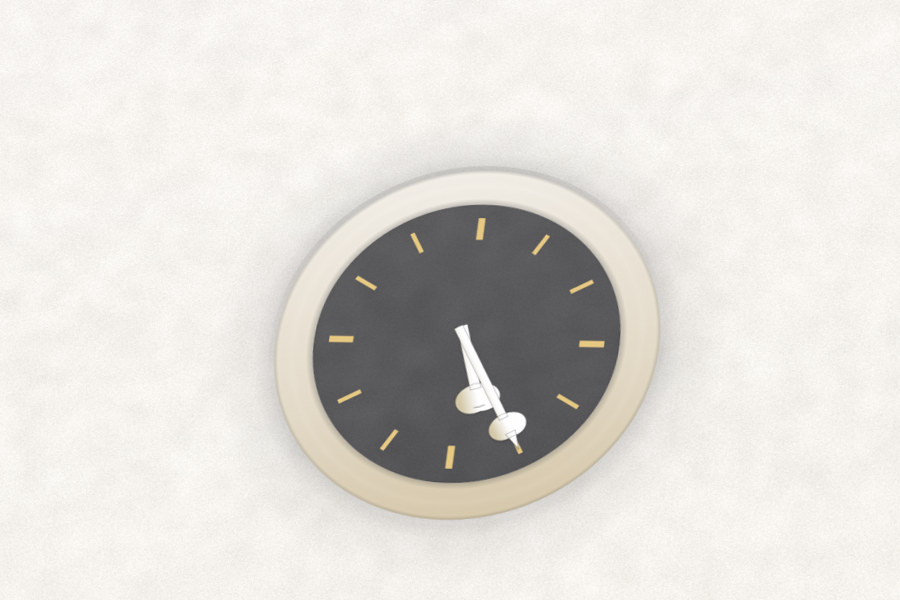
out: 5:25
